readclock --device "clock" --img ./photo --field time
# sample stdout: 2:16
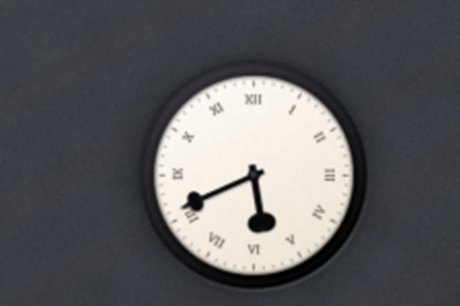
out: 5:41
